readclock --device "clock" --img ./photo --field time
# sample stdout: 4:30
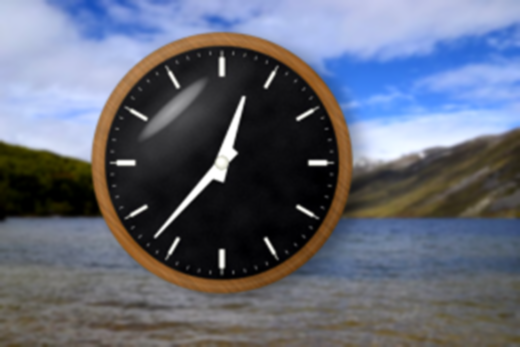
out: 12:37
